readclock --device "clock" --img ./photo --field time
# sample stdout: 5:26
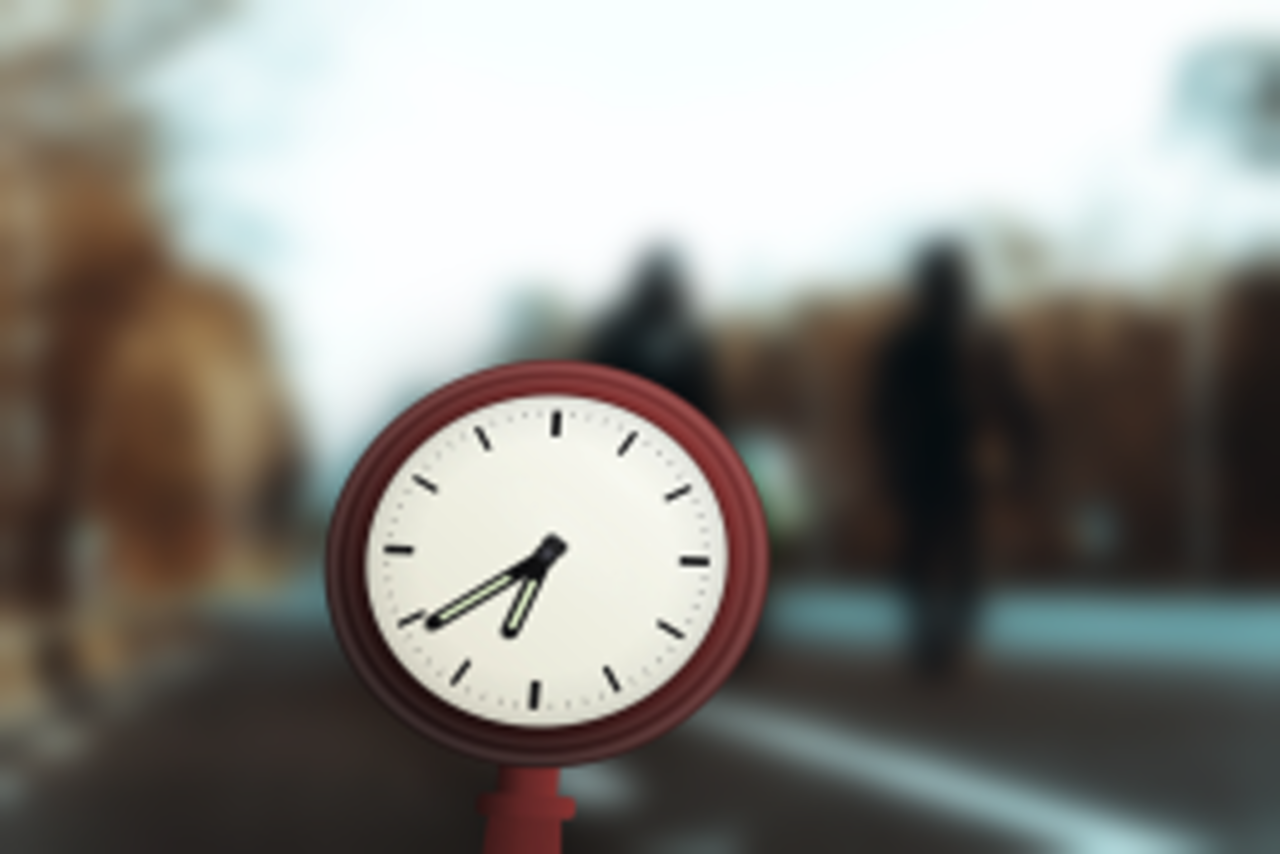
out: 6:39
